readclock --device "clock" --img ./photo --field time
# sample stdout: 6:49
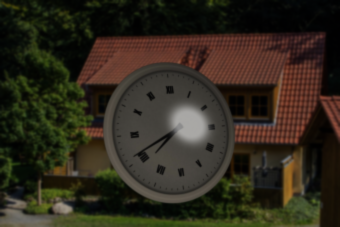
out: 7:41
